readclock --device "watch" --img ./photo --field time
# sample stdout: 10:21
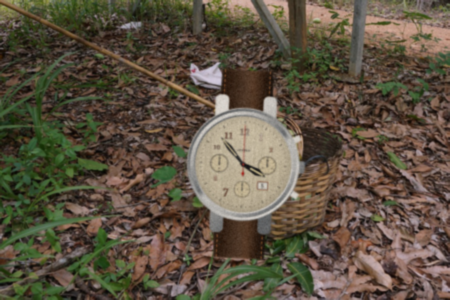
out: 3:53
